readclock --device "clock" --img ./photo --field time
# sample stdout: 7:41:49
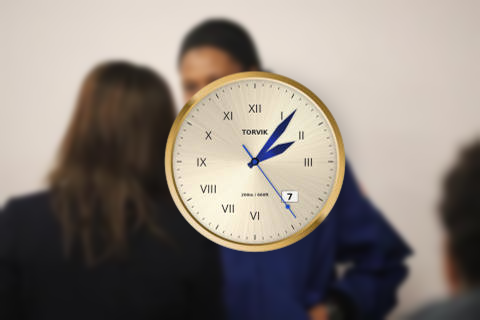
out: 2:06:24
